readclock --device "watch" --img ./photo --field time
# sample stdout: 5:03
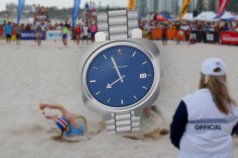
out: 7:57
